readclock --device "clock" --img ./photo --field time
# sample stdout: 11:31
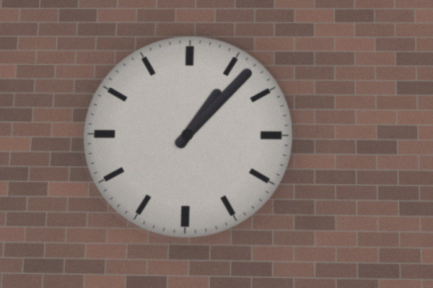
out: 1:07
